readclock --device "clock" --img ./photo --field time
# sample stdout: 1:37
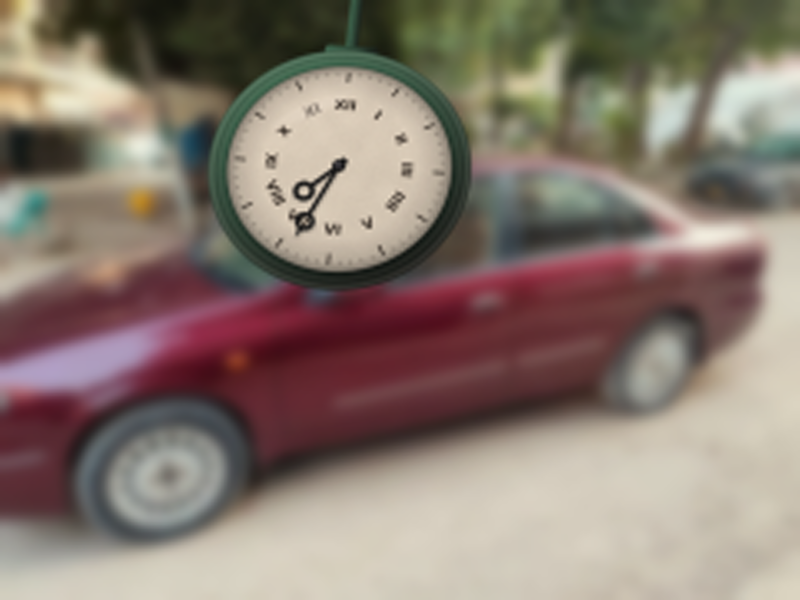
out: 7:34
